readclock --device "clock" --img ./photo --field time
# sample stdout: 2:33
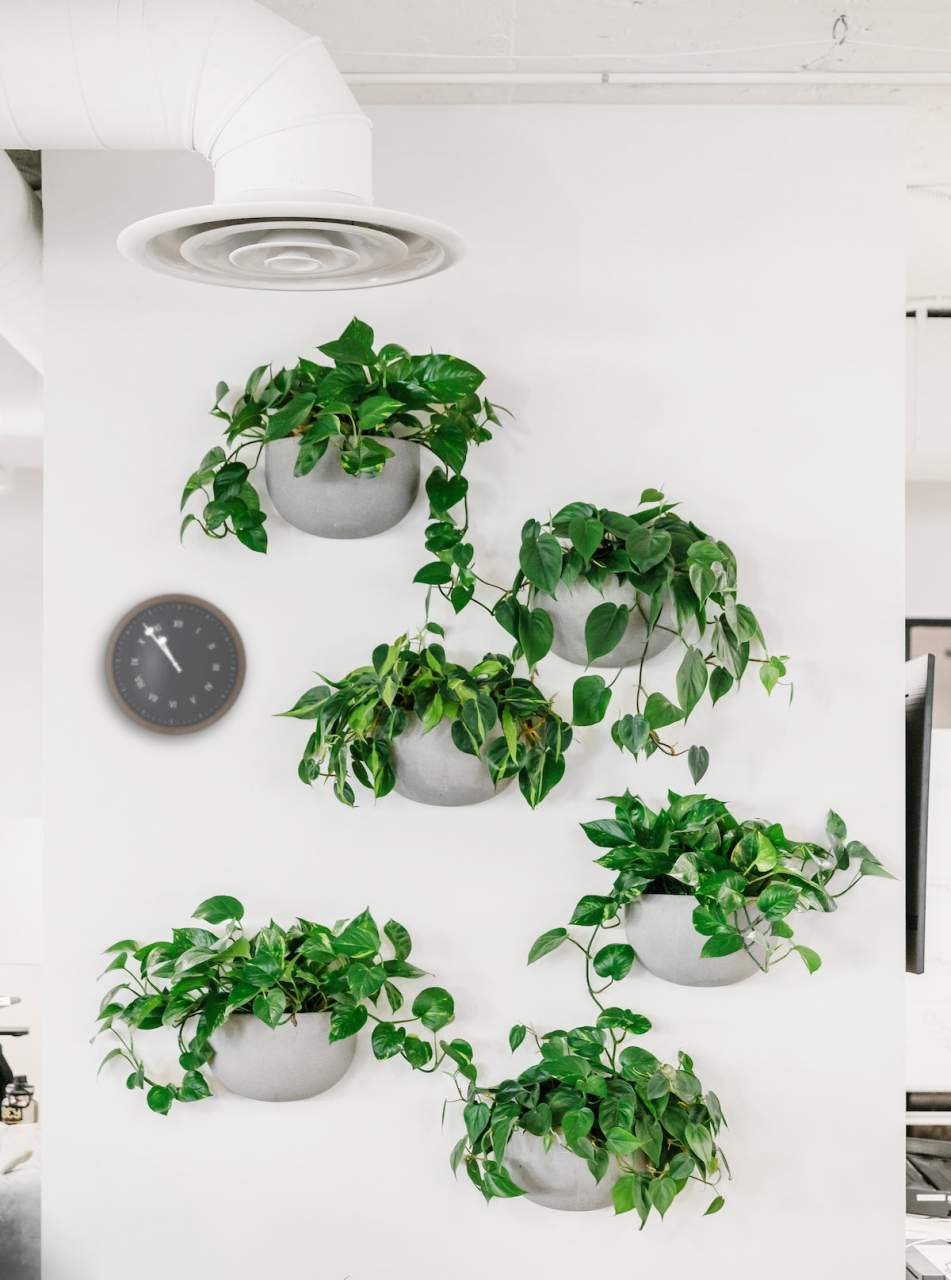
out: 10:53
